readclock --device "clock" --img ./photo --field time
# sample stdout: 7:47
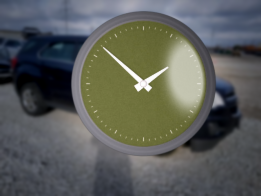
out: 1:52
